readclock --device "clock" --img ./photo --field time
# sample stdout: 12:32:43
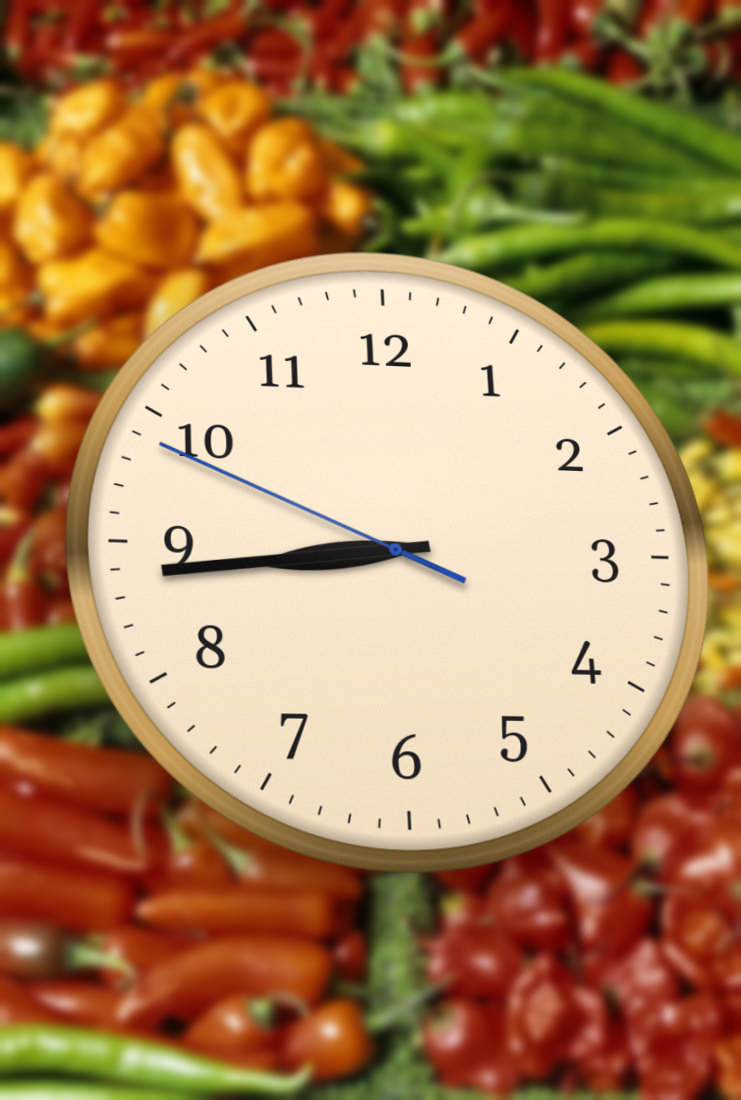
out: 8:43:49
